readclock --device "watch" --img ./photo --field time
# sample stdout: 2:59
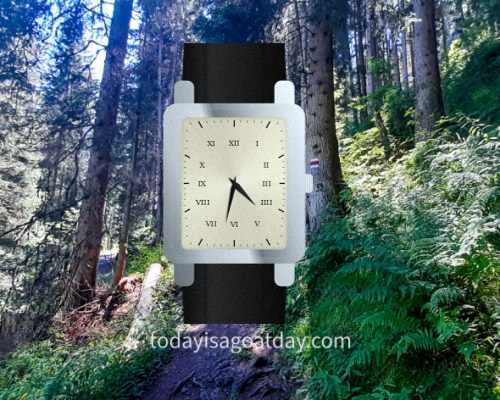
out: 4:32
